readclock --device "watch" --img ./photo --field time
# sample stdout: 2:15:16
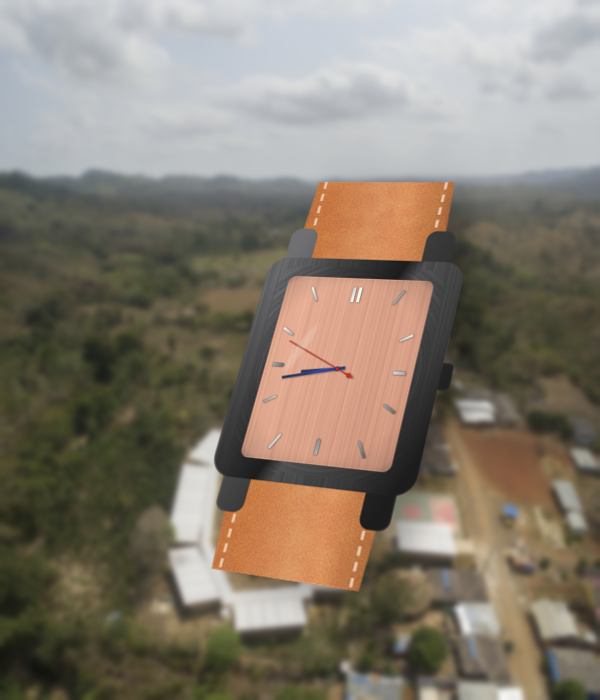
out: 8:42:49
